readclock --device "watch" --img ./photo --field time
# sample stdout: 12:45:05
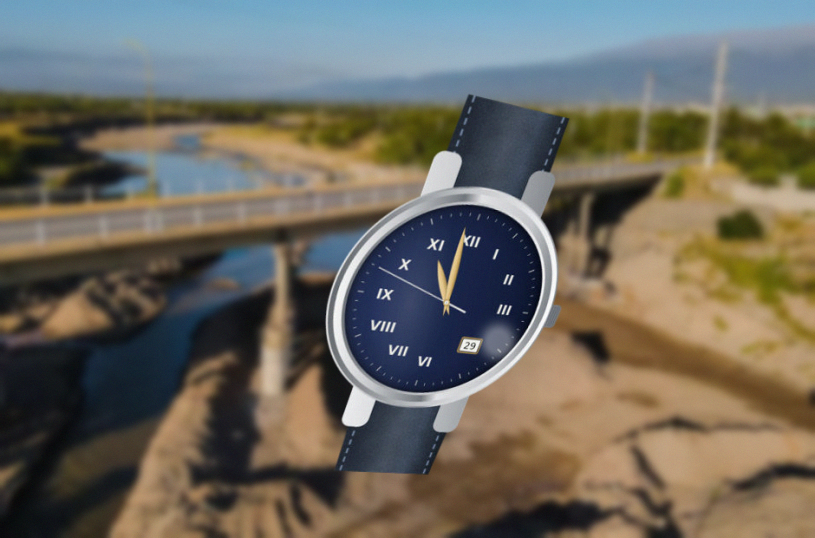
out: 10:58:48
